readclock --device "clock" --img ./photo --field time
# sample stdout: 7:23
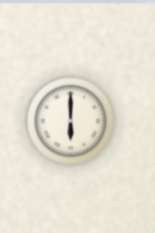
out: 6:00
